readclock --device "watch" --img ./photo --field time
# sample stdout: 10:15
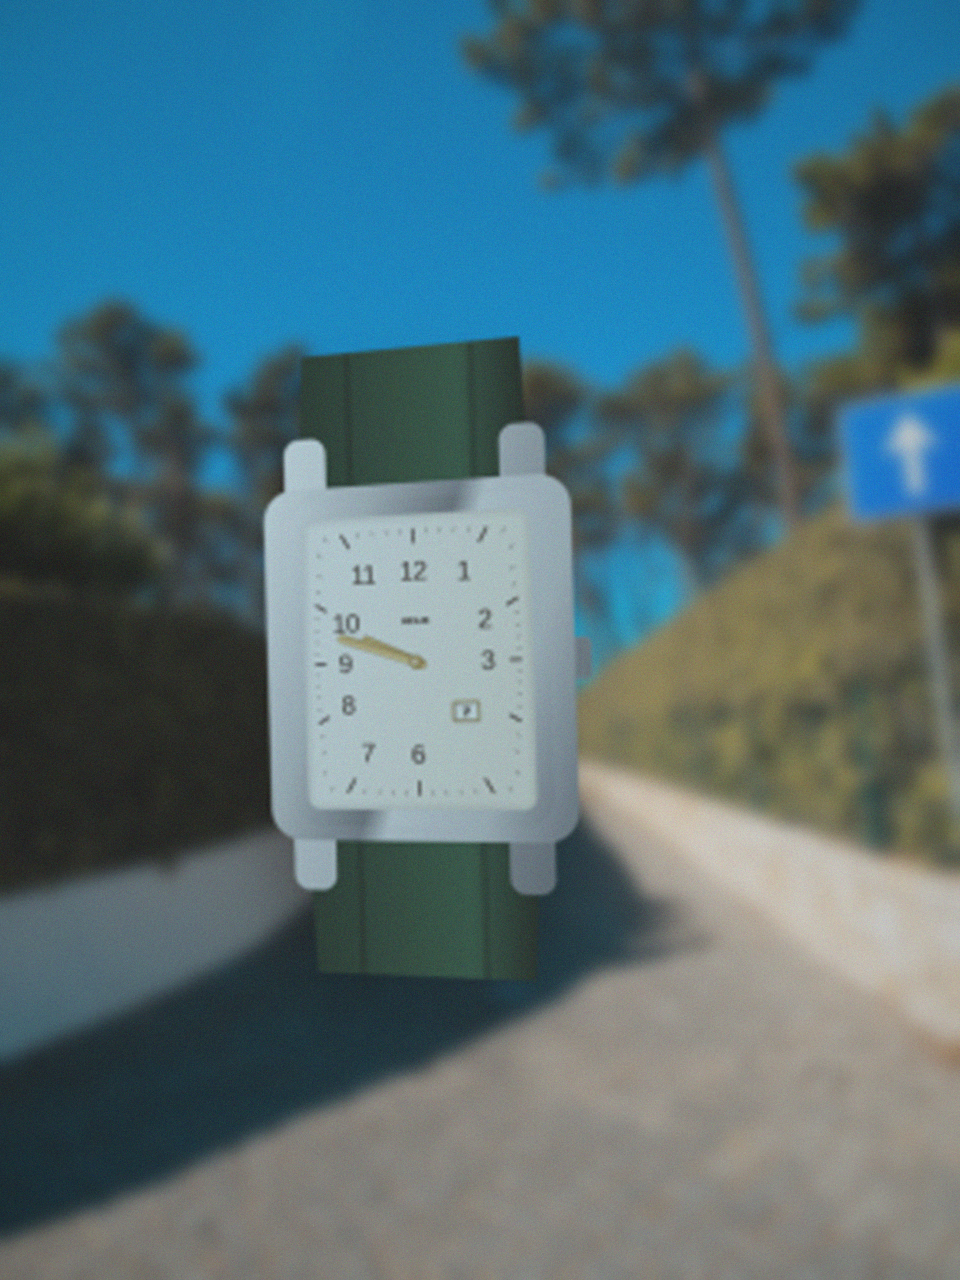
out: 9:48
